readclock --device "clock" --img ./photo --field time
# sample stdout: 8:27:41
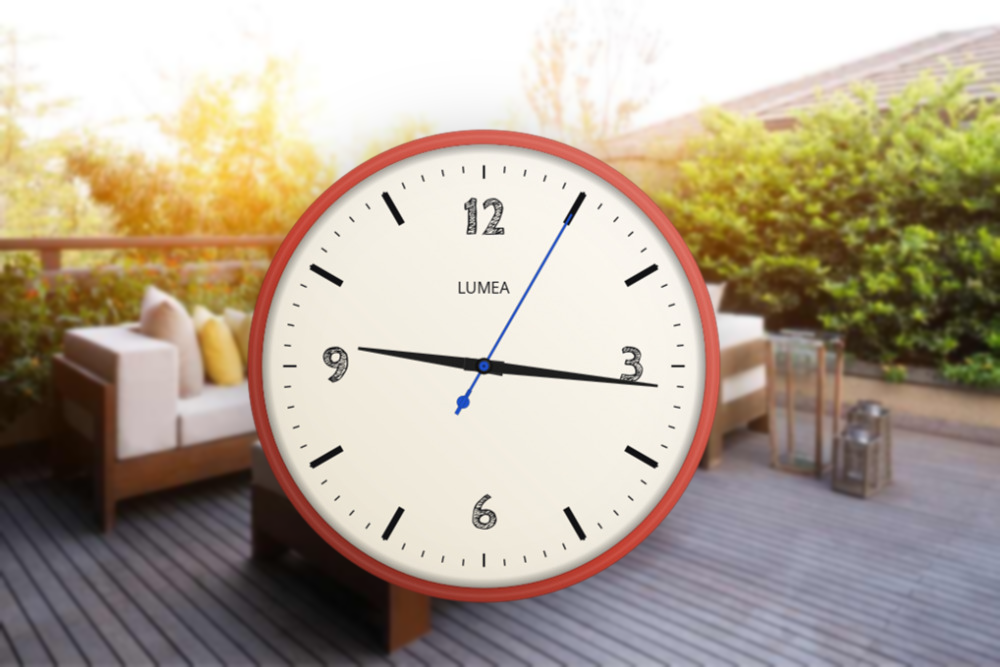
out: 9:16:05
